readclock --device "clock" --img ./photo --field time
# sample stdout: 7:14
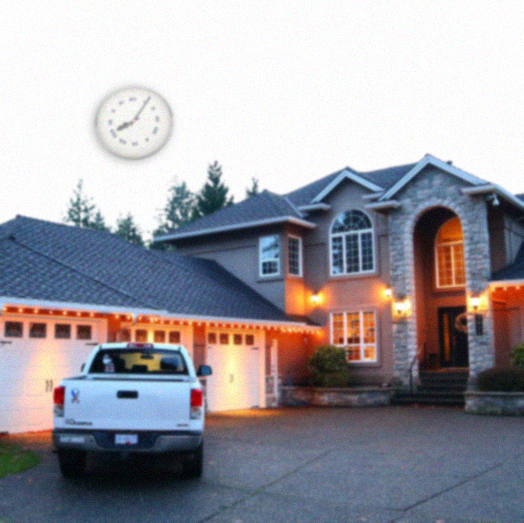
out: 8:06
